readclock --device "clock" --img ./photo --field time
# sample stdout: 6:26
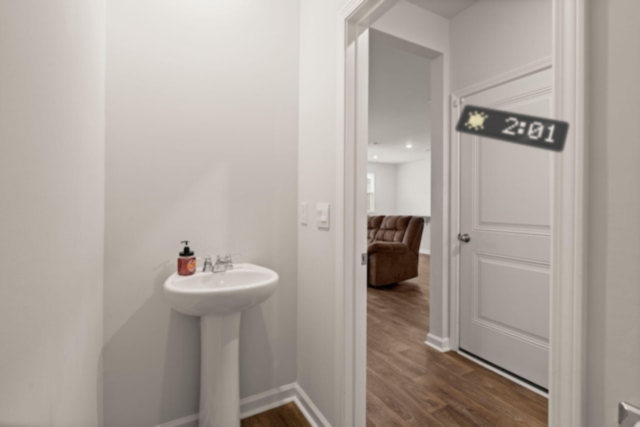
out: 2:01
